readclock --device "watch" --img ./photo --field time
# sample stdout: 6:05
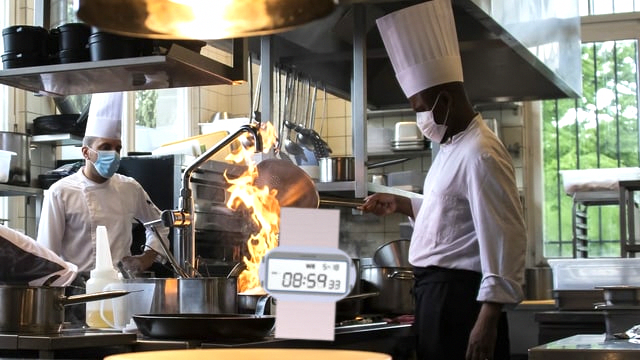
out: 8:59
